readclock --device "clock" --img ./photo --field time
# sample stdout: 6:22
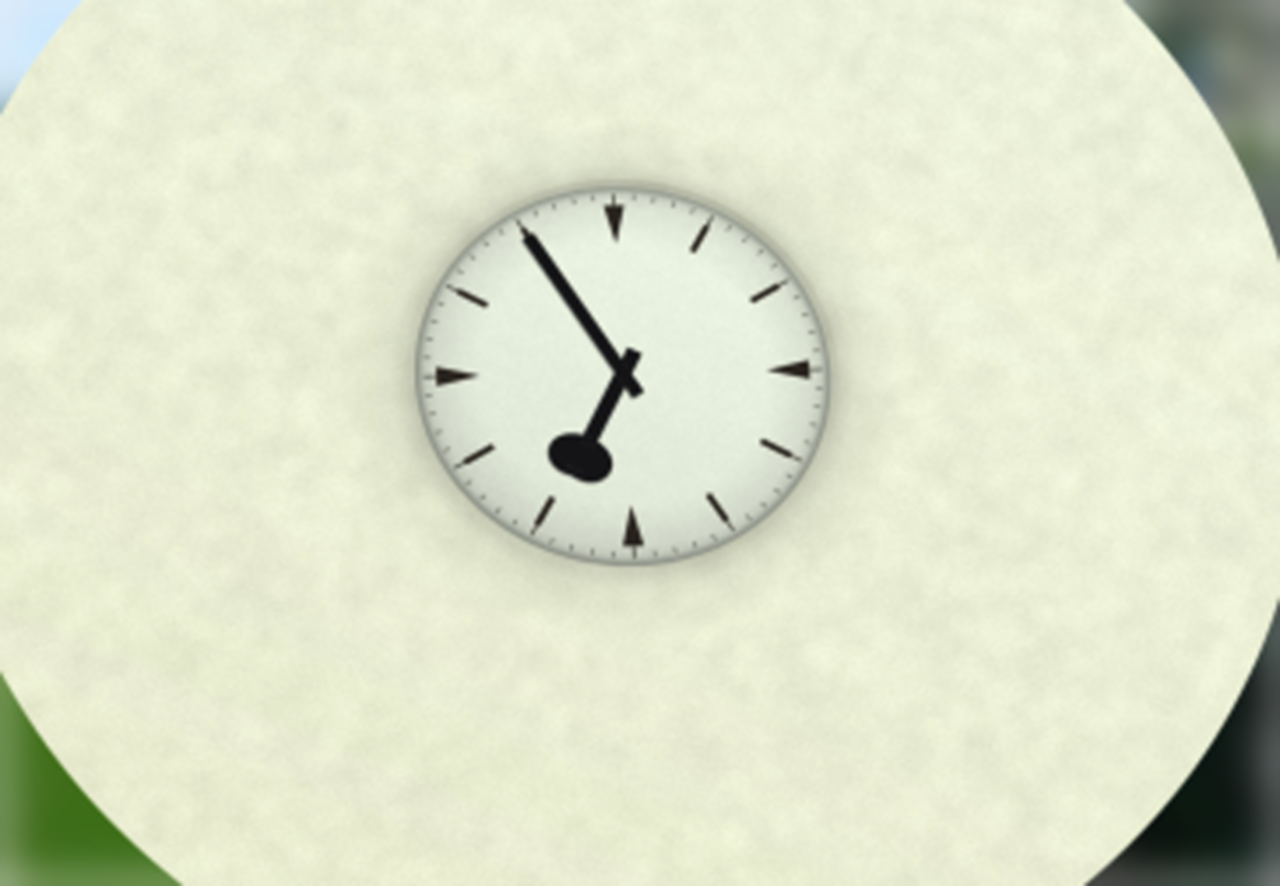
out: 6:55
